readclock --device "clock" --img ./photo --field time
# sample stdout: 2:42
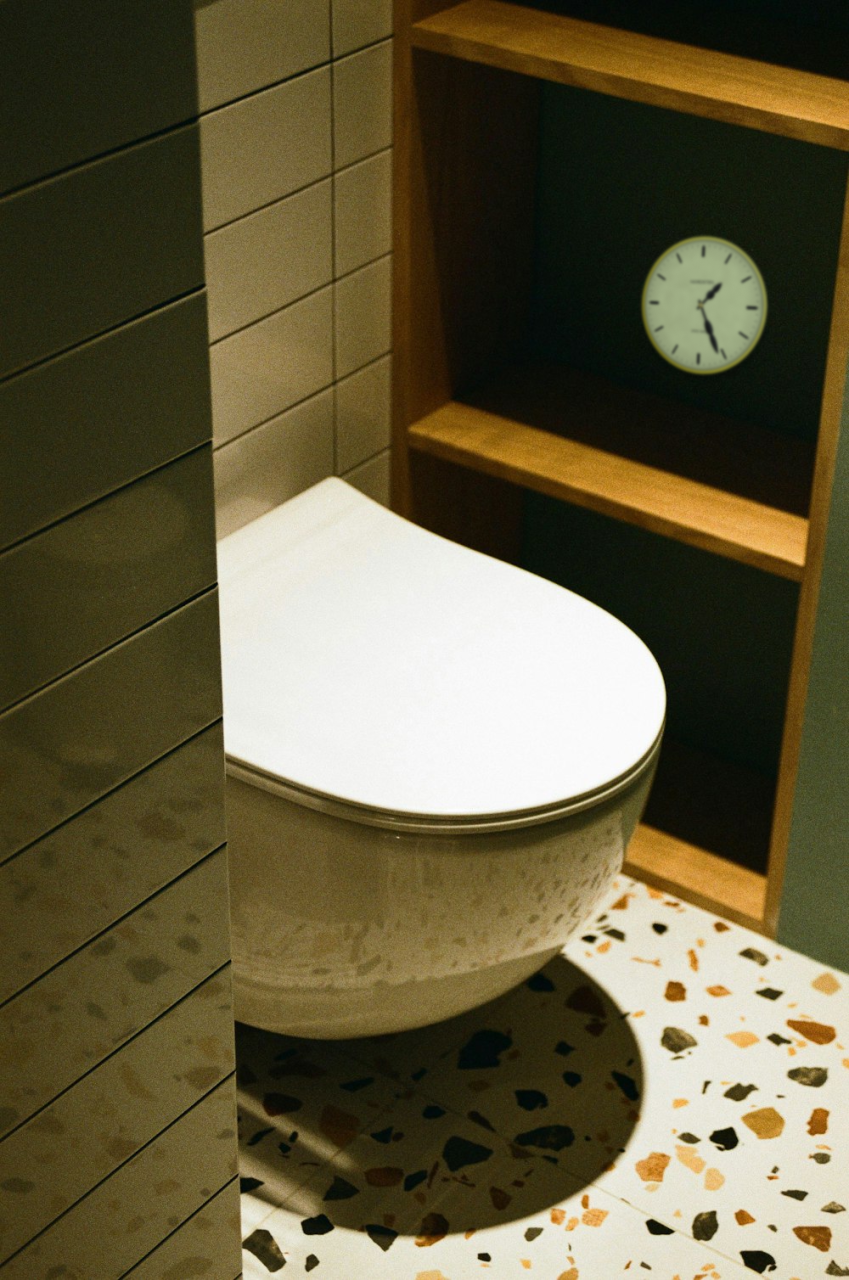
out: 1:26
